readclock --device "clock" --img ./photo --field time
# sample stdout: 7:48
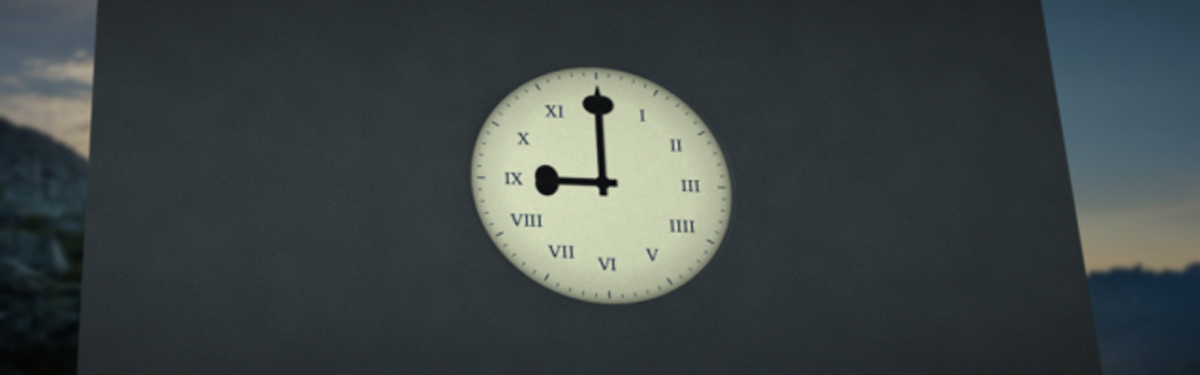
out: 9:00
